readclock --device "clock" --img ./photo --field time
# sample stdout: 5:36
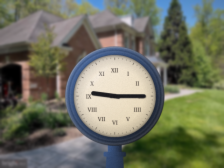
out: 9:15
